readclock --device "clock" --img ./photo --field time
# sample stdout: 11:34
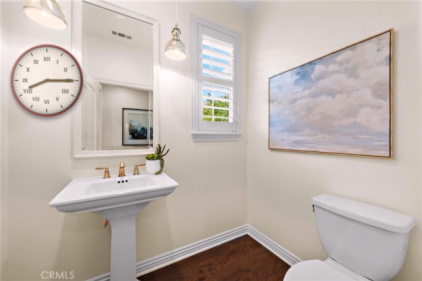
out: 8:15
